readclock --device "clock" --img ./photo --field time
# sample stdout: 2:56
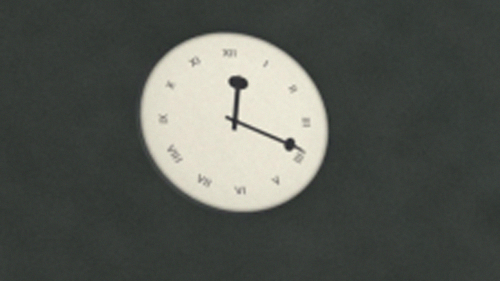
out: 12:19
